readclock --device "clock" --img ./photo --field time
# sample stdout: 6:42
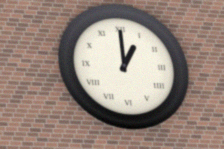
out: 1:00
